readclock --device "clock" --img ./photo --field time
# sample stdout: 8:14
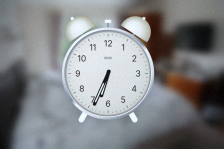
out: 6:34
